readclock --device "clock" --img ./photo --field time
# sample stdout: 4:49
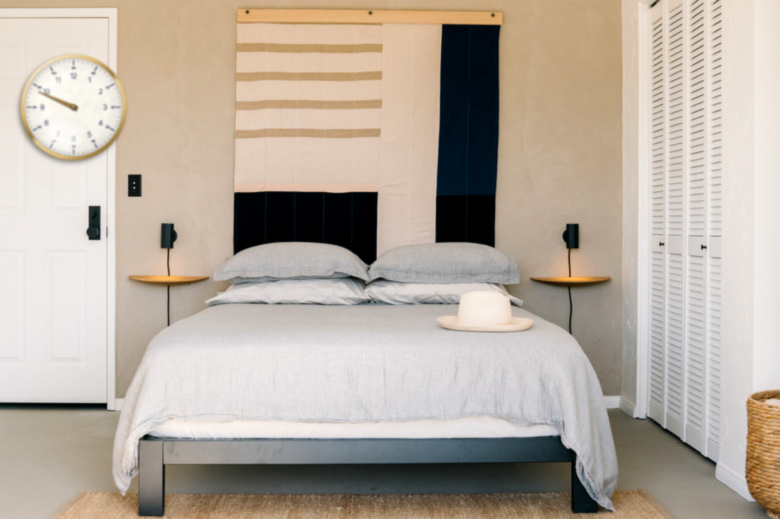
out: 9:49
